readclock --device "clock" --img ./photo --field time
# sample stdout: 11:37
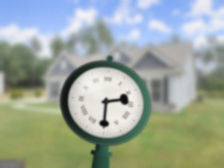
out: 2:30
